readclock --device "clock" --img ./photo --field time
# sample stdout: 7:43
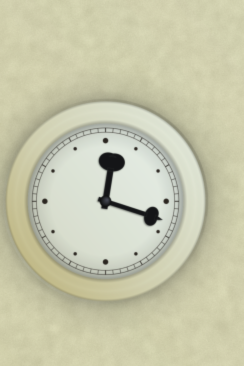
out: 12:18
